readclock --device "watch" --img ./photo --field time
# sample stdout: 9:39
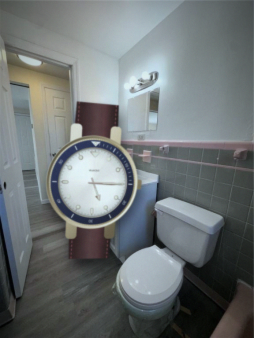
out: 5:15
